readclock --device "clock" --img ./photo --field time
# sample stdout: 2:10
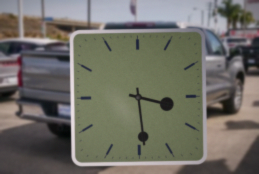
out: 3:29
